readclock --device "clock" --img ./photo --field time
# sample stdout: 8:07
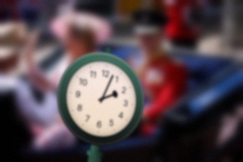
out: 2:03
